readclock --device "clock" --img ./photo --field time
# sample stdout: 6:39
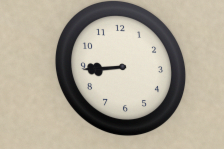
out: 8:44
